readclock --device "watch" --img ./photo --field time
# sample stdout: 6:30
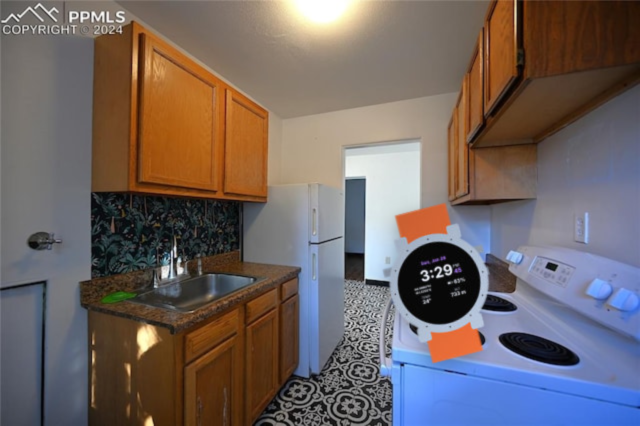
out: 3:29
